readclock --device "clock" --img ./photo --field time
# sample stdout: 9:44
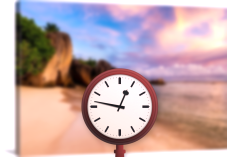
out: 12:47
